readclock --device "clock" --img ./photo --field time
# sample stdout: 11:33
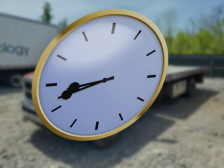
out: 8:42
